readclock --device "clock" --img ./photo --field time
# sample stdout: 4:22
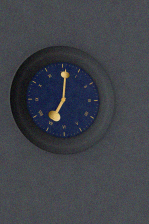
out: 7:01
